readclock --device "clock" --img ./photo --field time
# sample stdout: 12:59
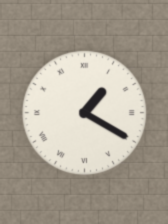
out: 1:20
